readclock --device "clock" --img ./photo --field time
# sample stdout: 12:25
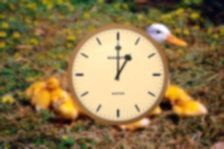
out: 1:00
